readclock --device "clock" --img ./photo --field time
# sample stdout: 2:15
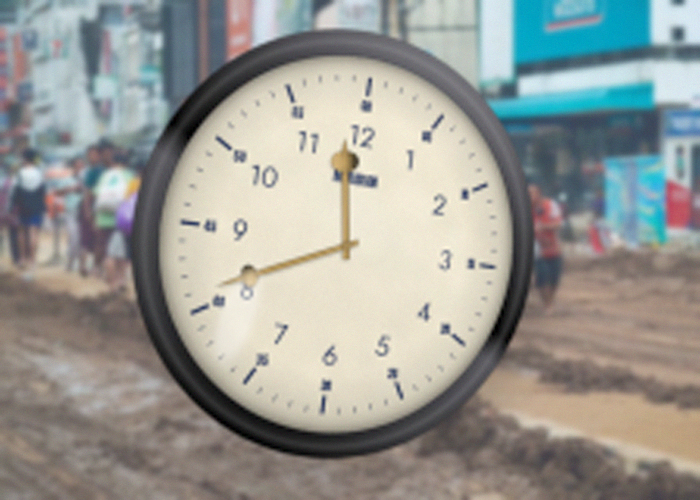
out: 11:41
